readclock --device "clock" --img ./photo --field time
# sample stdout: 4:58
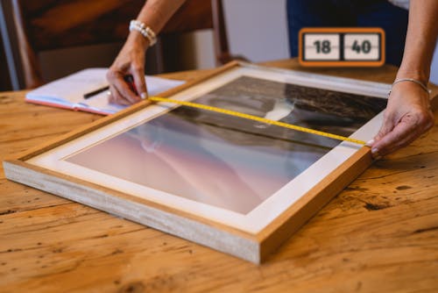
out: 18:40
